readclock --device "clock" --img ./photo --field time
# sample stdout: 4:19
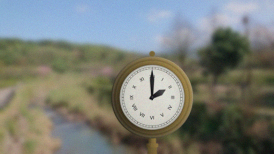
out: 2:00
